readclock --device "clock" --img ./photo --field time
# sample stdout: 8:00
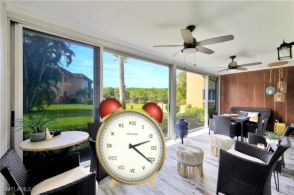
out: 2:21
